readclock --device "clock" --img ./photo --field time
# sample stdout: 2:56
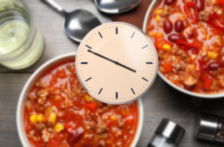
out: 3:49
